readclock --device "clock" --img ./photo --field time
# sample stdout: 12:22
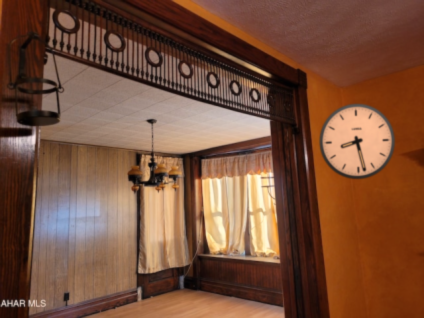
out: 8:28
